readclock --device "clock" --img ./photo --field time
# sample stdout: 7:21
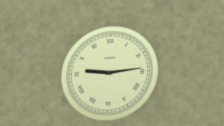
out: 9:14
